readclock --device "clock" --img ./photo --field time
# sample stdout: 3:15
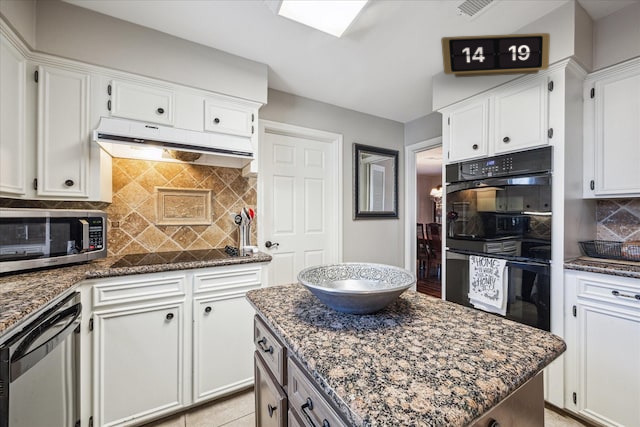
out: 14:19
